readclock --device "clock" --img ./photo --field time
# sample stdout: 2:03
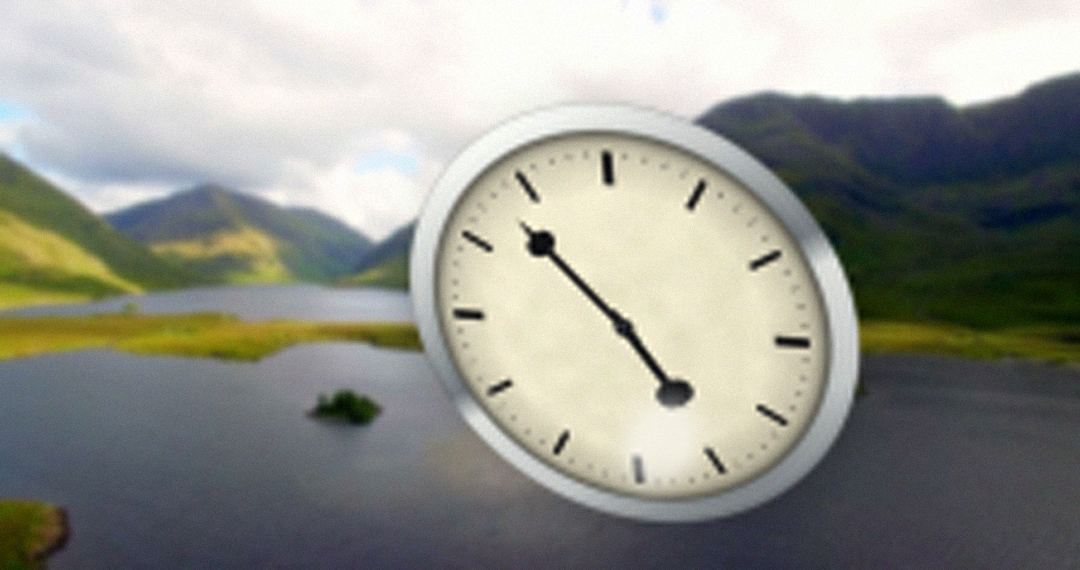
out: 4:53
